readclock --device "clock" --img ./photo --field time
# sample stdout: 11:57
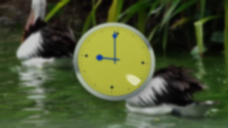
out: 8:59
